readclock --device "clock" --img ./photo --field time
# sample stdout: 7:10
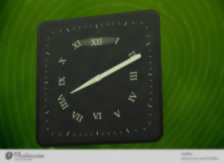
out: 8:11
